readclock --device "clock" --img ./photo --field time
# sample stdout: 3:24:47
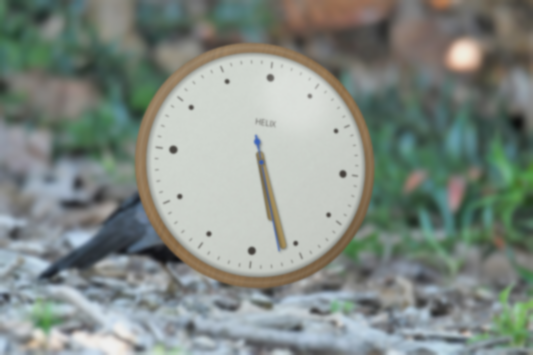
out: 5:26:27
